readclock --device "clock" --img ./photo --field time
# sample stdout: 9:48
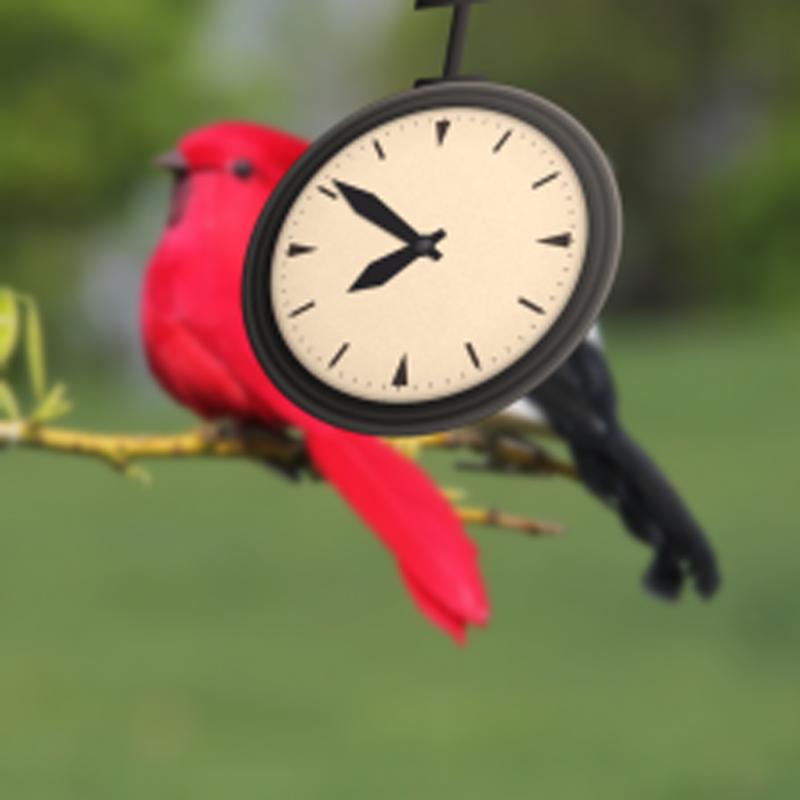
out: 7:51
